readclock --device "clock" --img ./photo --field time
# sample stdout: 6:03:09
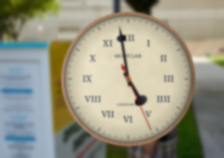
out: 4:58:26
